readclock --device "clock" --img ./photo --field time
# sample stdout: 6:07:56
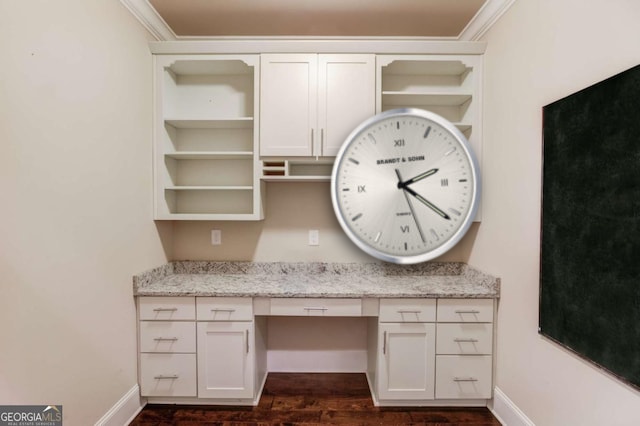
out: 2:21:27
